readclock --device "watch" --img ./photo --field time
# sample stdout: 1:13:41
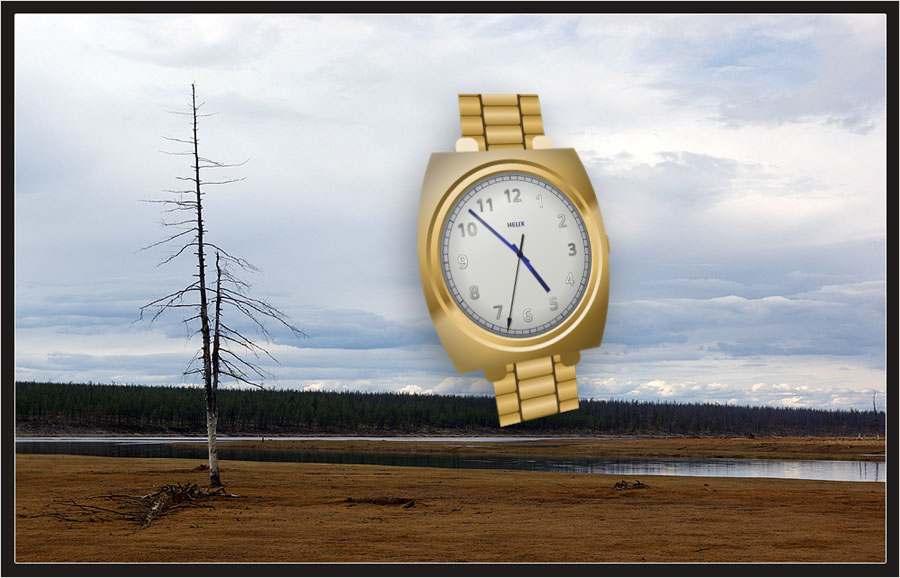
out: 4:52:33
